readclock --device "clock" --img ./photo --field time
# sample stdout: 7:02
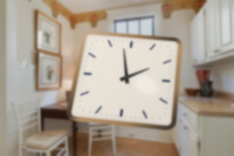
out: 1:58
